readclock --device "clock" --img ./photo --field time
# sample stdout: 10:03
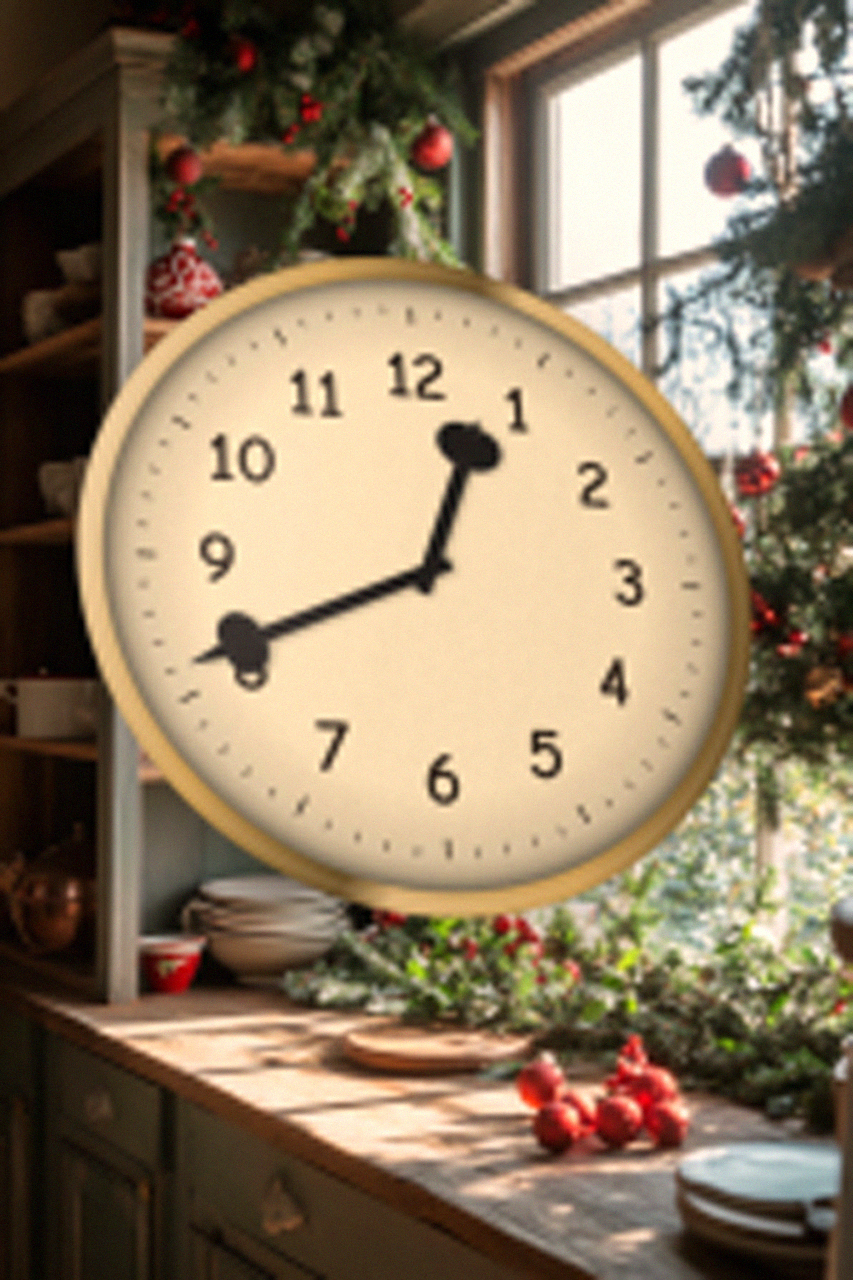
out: 12:41
